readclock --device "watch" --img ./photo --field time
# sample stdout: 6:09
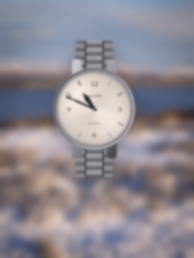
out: 10:49
